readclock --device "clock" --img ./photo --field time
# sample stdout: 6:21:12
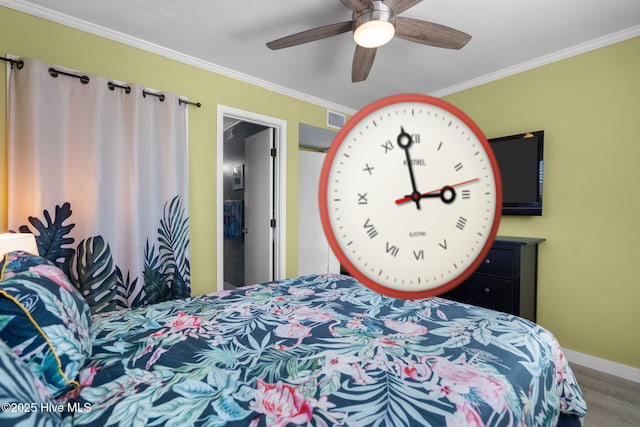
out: 2:58:13
